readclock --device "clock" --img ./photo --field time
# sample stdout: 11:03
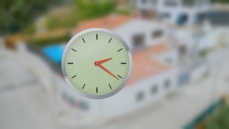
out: 2:21
